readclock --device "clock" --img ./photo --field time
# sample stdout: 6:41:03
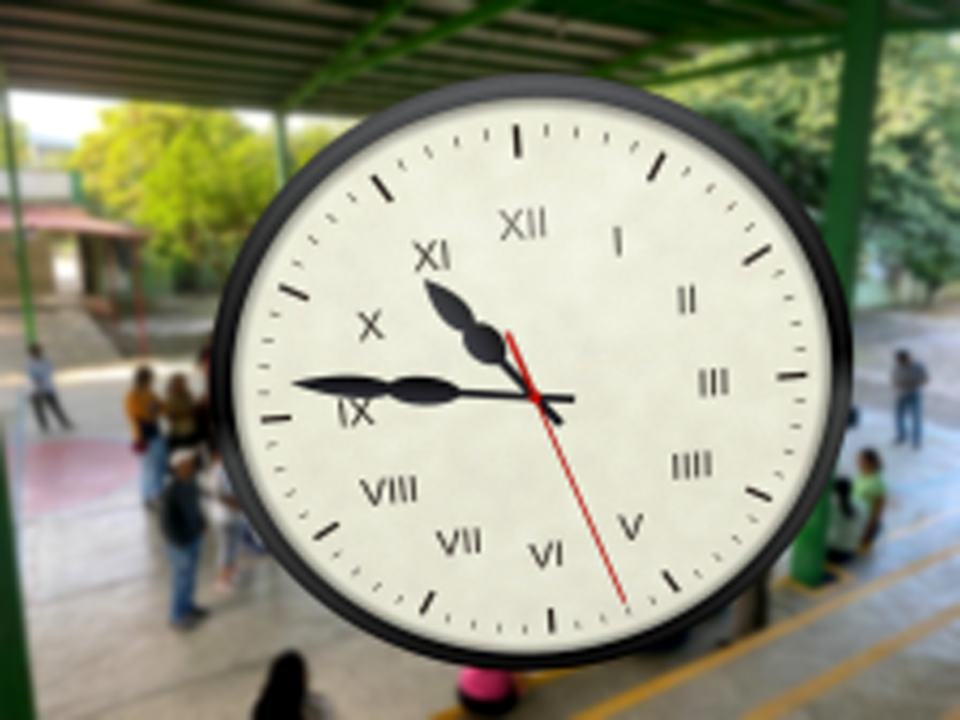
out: 10:46:27
